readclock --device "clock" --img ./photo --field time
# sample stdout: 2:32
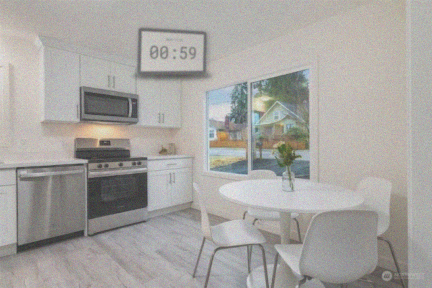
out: 0:59
